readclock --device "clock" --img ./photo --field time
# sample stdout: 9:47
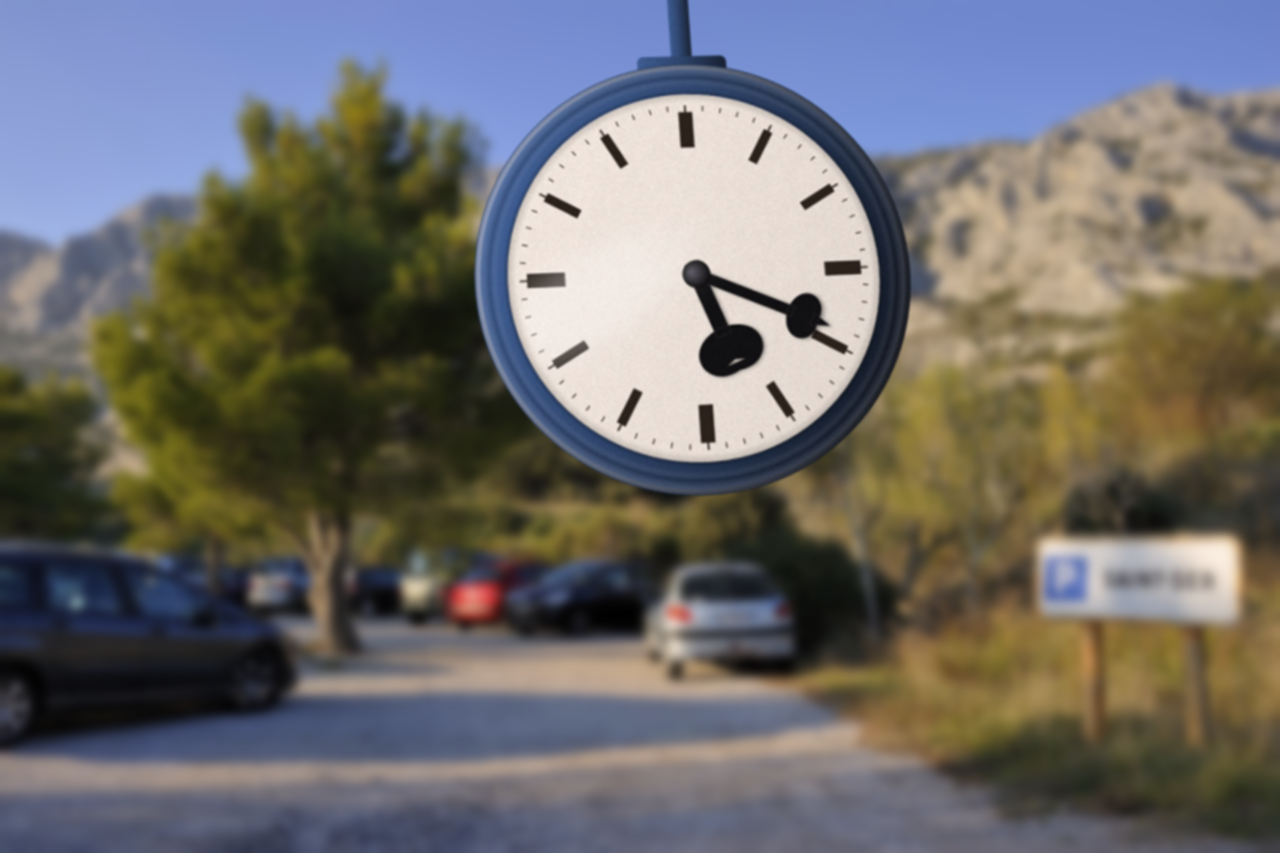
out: 5:19
